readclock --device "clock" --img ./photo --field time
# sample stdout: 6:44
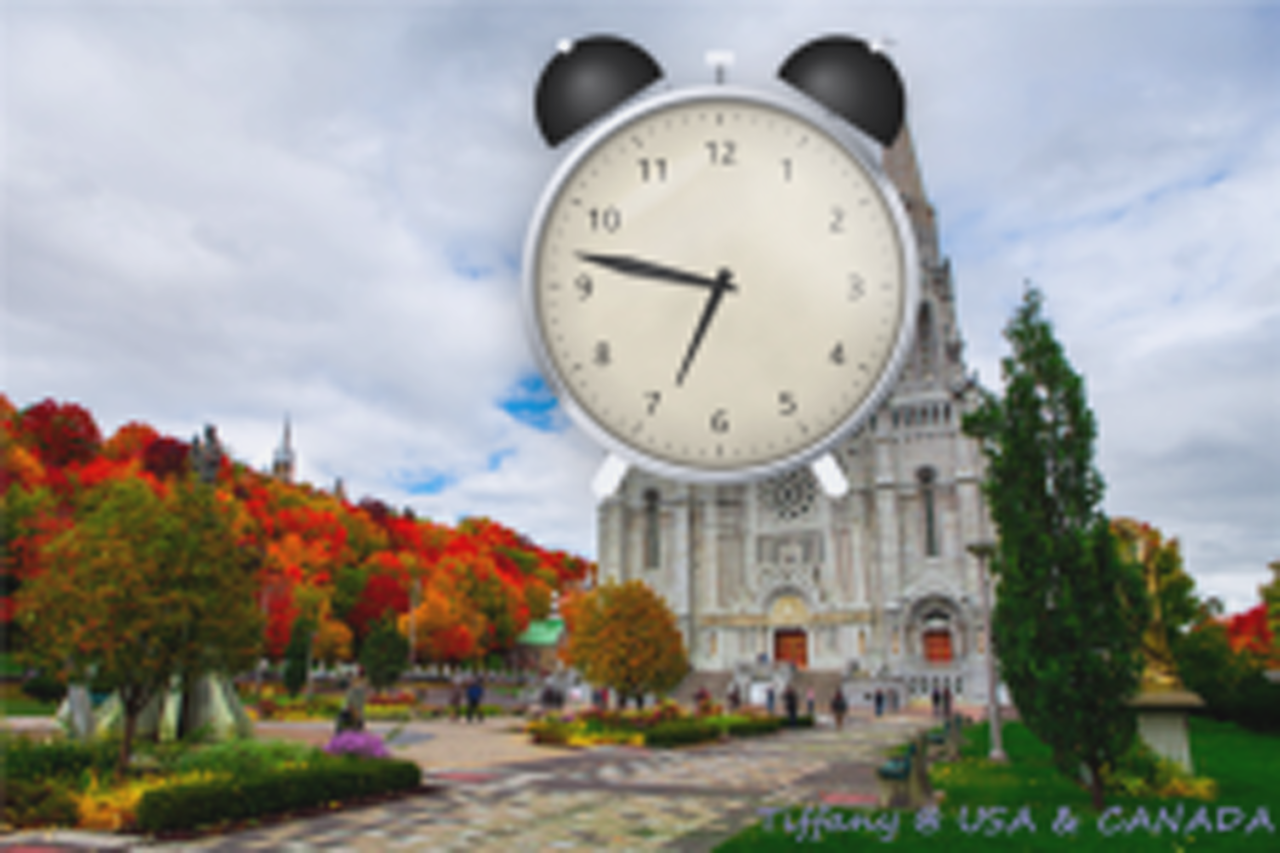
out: 6:47
